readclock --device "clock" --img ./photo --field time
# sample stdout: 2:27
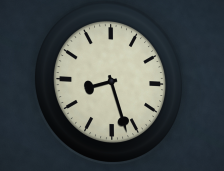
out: 8:27
